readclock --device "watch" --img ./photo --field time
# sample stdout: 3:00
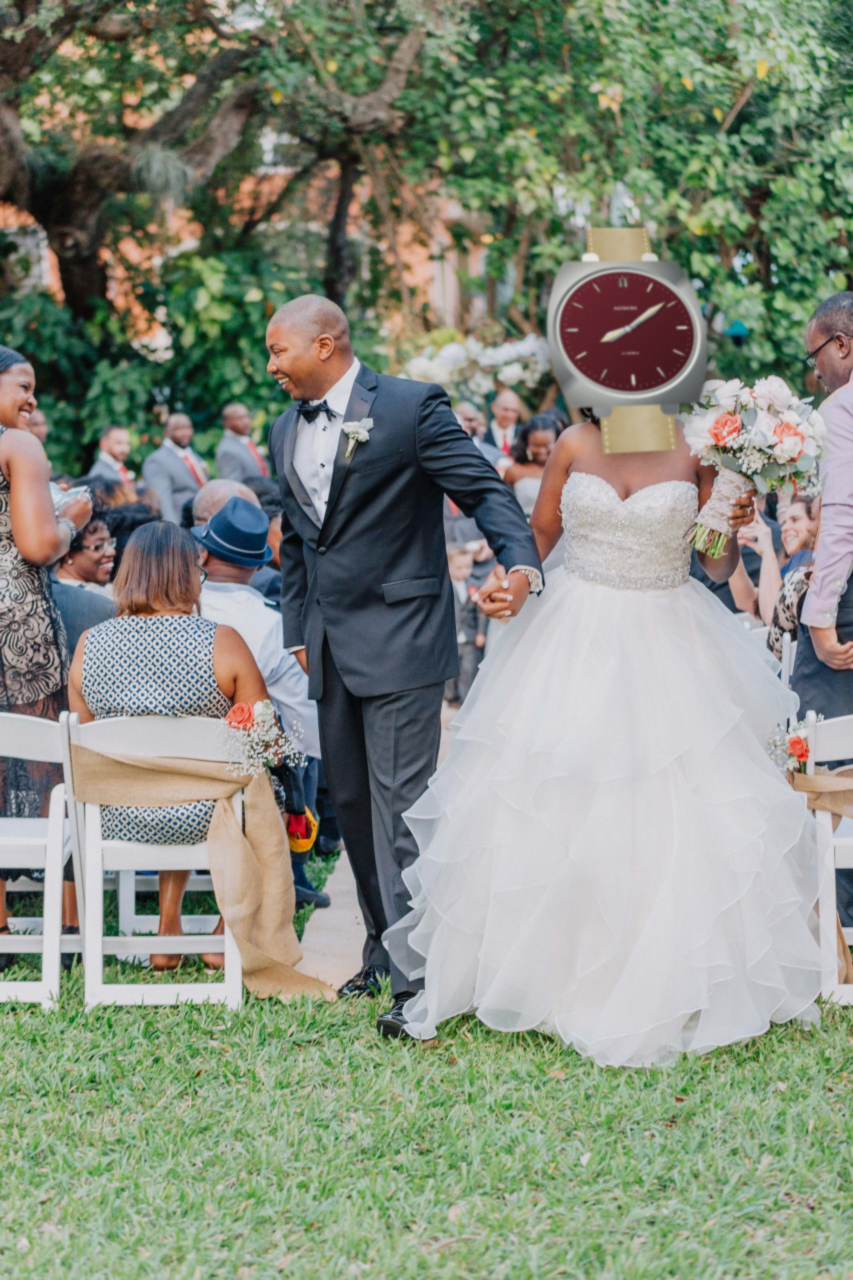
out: 8:09
